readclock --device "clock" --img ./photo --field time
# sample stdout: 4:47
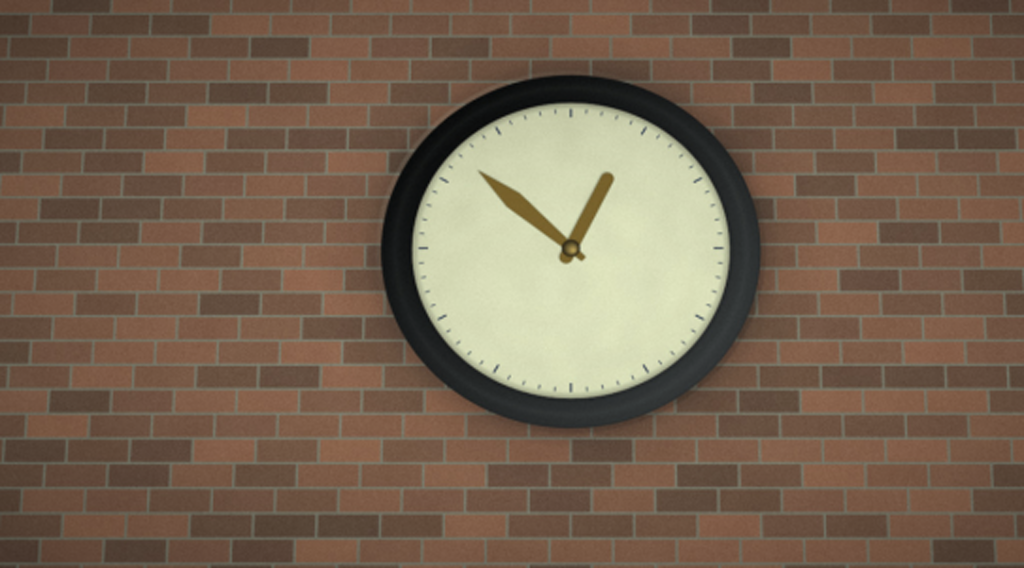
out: 12:52
